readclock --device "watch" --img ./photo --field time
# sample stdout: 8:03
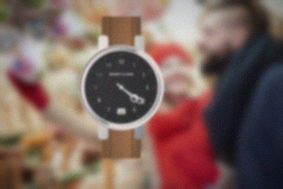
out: 4:21
